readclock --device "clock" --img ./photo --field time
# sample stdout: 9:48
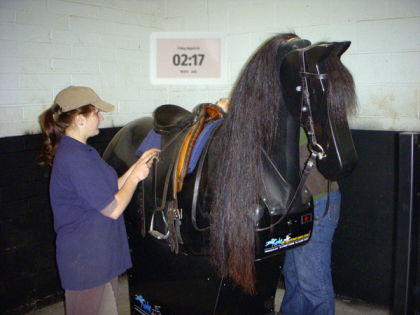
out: 2:17
